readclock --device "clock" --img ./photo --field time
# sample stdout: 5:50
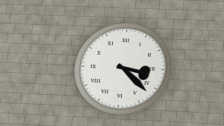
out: 3:22
